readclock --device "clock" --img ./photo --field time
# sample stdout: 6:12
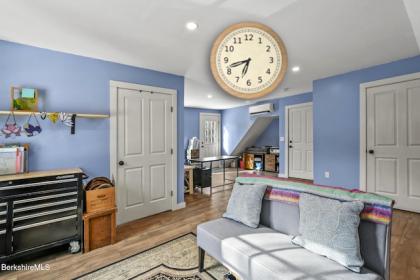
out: 6:42
